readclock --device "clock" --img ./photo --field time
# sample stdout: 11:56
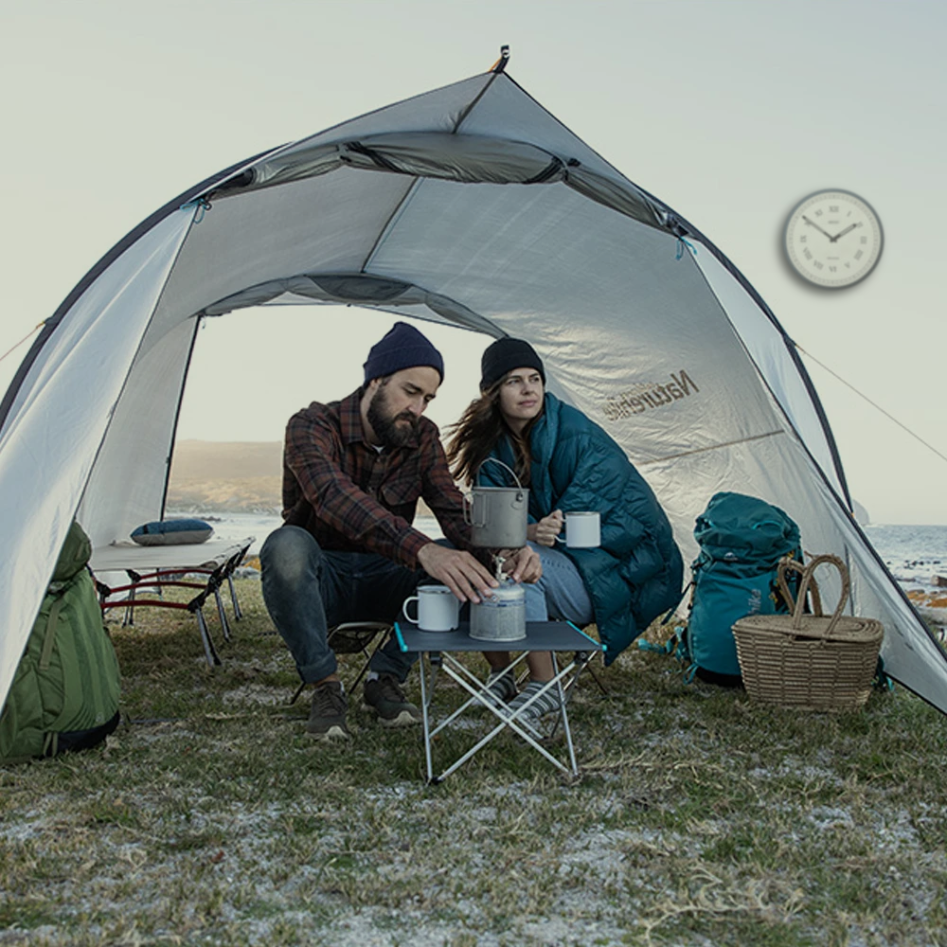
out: 1:51
